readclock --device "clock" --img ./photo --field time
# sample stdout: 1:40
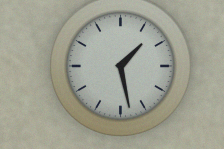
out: 1:28
